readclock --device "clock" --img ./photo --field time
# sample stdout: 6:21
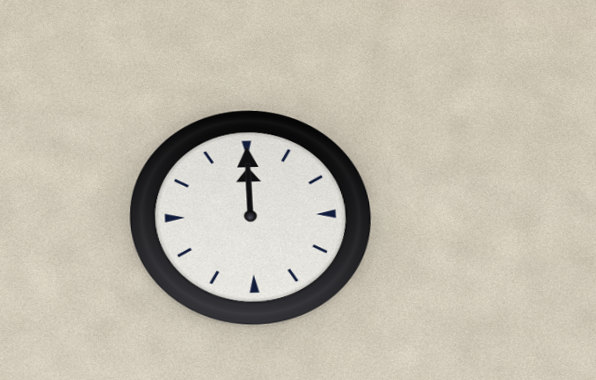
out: 12:00
